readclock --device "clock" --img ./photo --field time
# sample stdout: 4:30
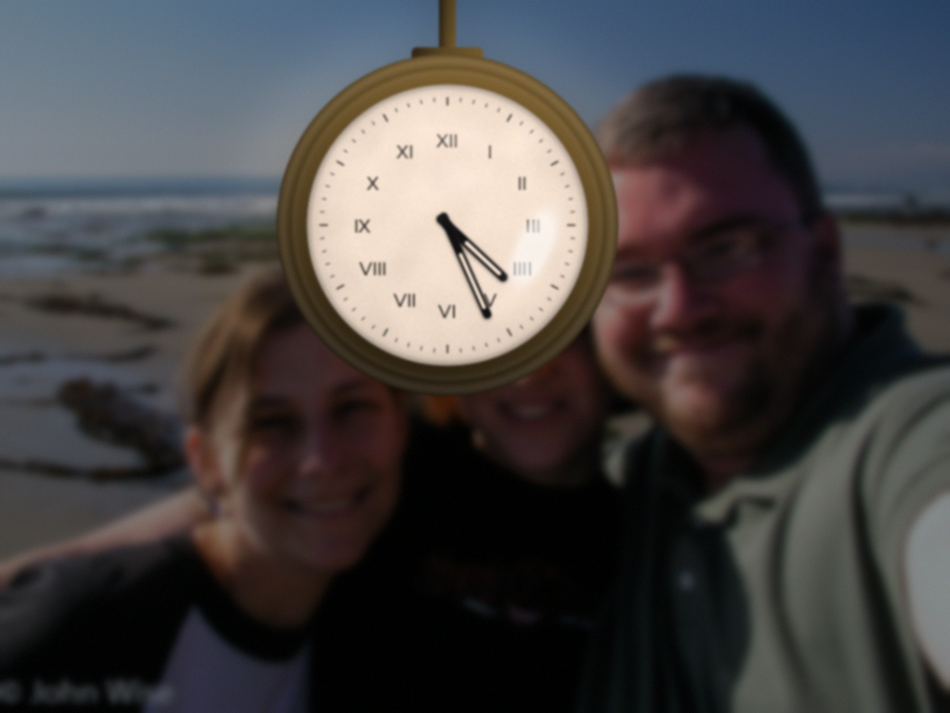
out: 4:26
